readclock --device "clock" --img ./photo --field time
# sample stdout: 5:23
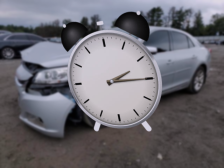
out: 2:15
